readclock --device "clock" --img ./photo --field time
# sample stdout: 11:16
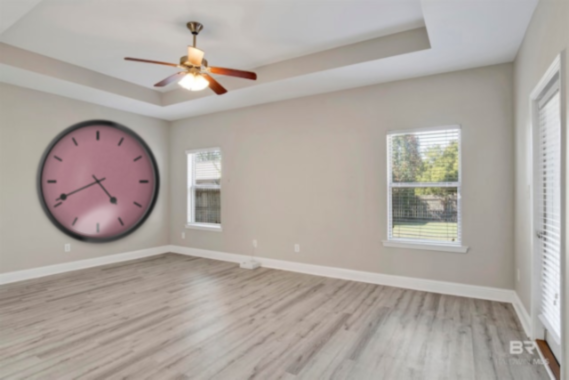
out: 4:41
